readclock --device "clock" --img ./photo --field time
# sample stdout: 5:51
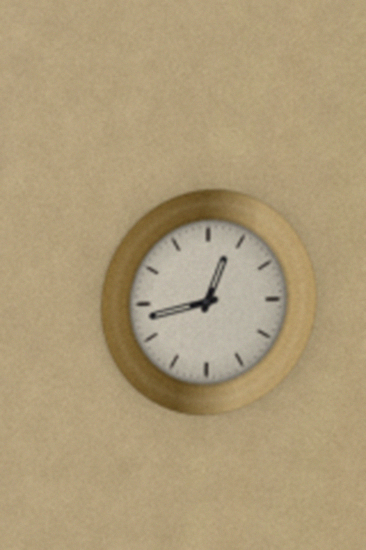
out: 12:43
